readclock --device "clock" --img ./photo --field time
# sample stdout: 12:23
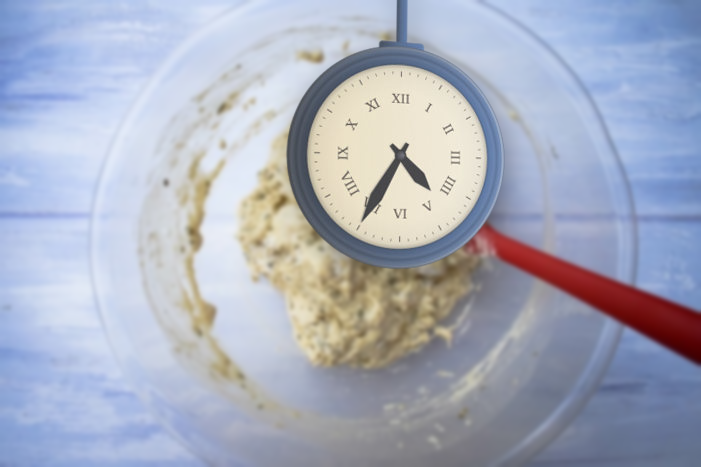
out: 4:35
